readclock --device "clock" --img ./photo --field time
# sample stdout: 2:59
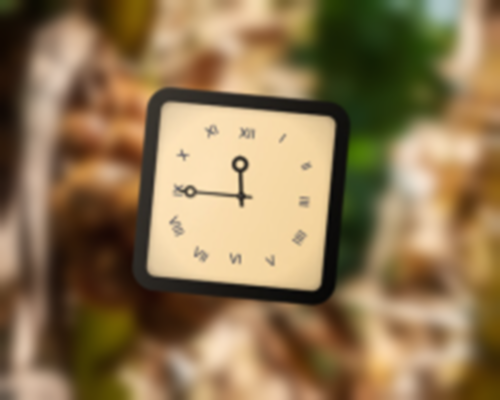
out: 11:45
